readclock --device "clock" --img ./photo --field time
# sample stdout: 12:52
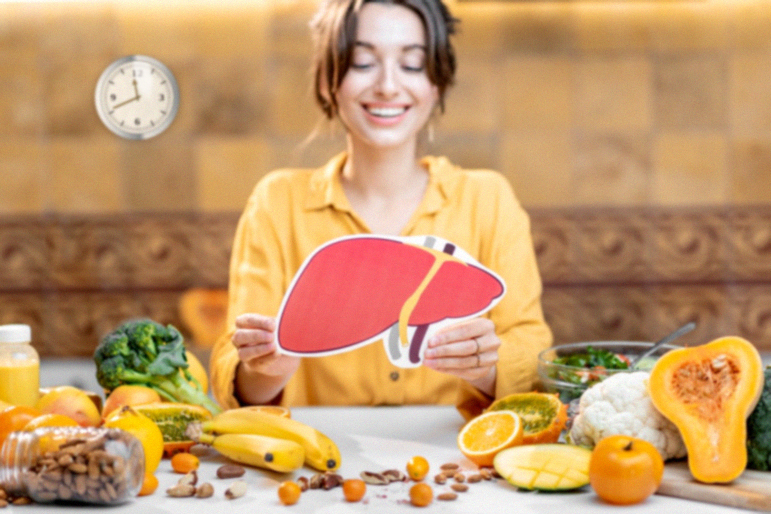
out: 11:41
